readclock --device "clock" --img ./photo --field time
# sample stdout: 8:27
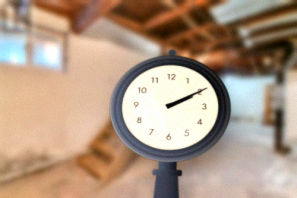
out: 2:10
